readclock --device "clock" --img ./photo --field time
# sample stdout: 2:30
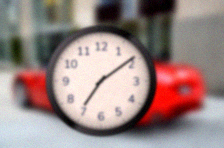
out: 7:09
